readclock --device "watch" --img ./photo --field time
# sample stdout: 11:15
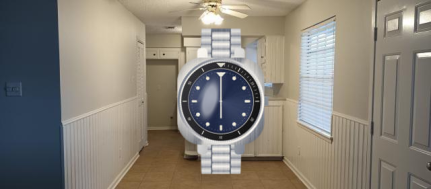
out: 6:00
